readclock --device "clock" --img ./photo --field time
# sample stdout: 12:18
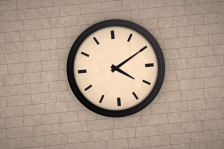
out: 4:10
